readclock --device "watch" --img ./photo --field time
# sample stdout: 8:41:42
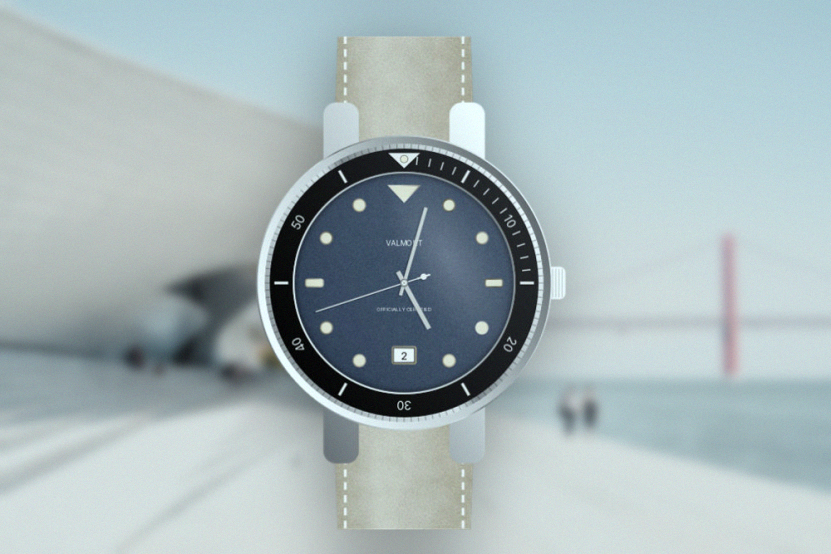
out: 5:02:42
